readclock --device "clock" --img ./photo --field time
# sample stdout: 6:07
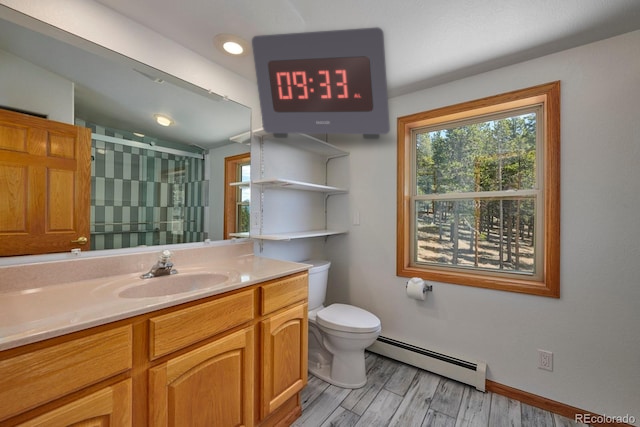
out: 9:33
